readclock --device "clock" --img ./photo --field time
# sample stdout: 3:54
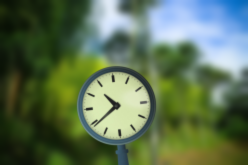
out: 10:39
